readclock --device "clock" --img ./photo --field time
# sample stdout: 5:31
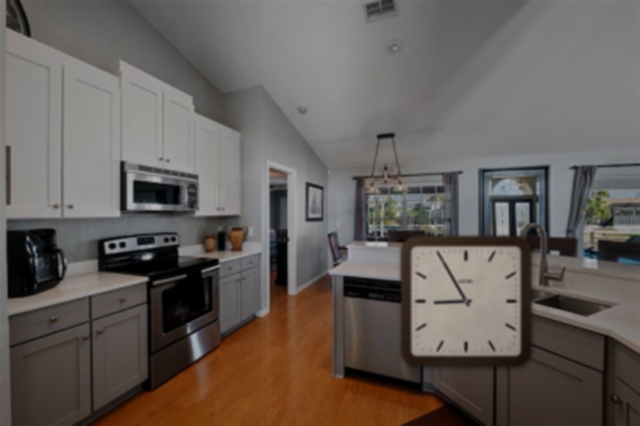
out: 8:55
